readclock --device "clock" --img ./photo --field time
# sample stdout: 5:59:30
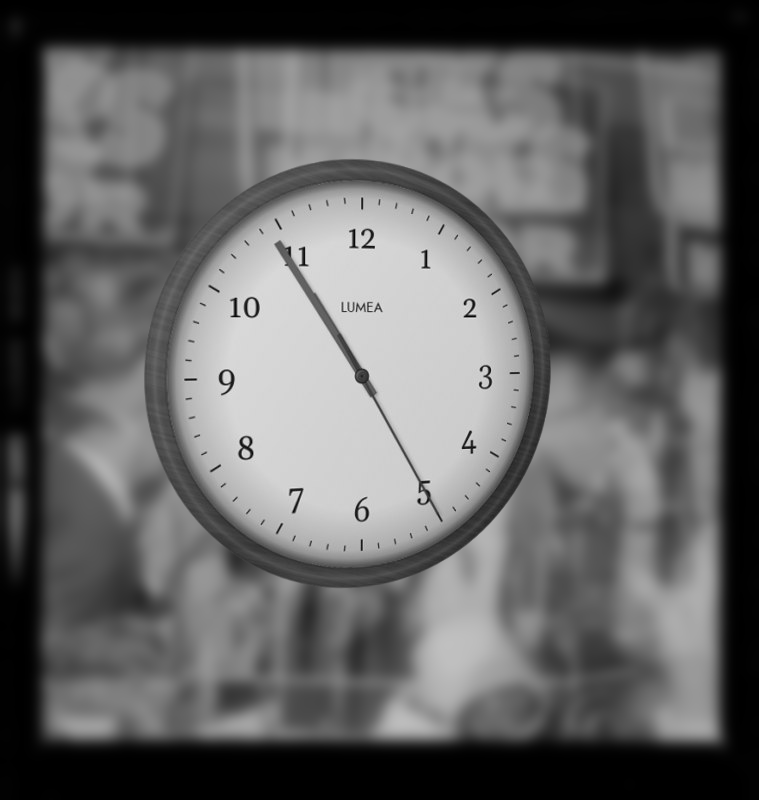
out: 10:54:25
